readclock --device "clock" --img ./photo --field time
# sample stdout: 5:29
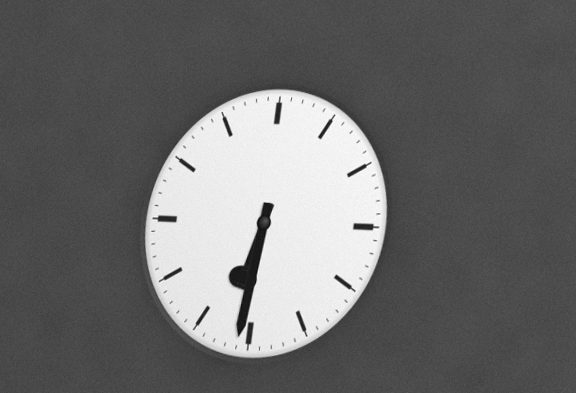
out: 6:31
